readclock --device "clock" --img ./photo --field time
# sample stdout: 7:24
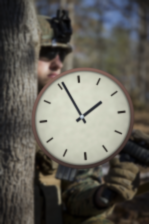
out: 1:56
